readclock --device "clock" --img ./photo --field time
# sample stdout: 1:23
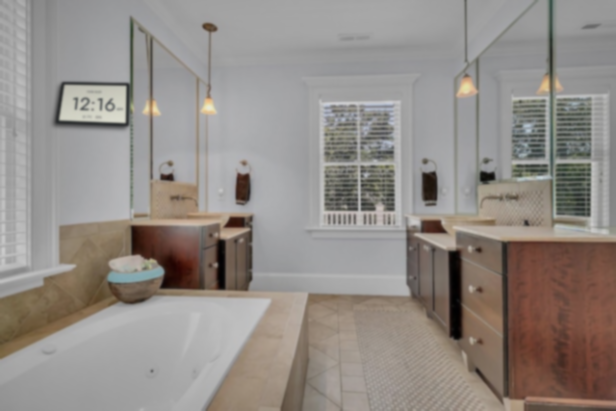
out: 12:16
